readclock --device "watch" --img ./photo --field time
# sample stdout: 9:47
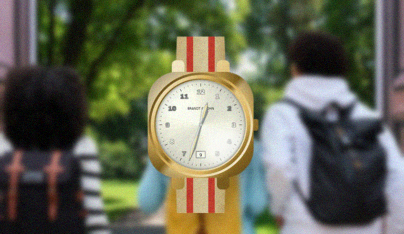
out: 12:33
